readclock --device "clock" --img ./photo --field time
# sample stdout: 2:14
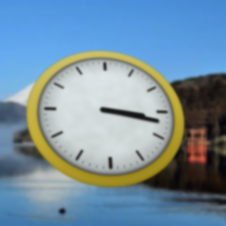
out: 3:17
